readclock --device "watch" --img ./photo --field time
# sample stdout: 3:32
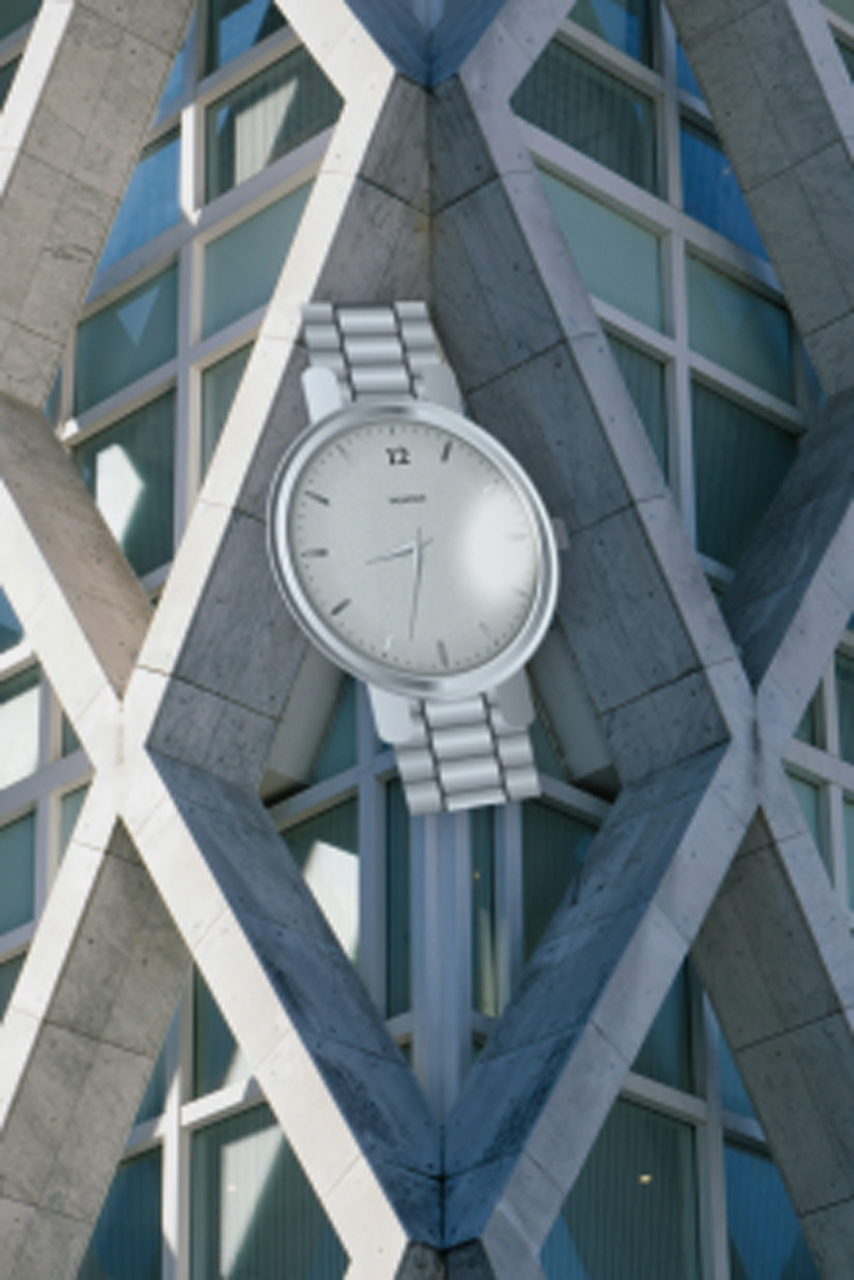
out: 8:33
